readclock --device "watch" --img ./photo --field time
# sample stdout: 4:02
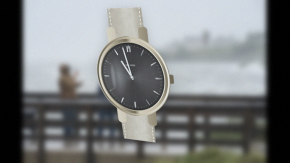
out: 10:58
